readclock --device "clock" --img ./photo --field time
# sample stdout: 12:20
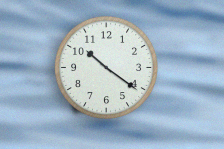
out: 10:21
